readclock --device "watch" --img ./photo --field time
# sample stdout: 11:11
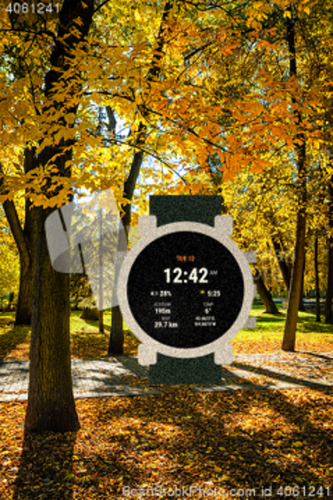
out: 12:42
